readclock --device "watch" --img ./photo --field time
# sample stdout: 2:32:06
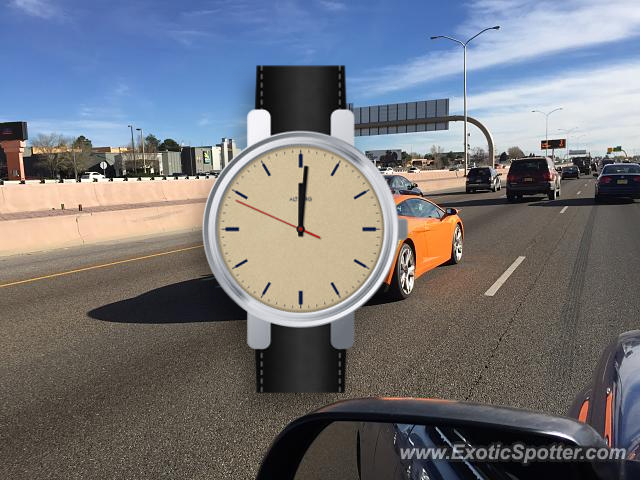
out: 12:00:49
